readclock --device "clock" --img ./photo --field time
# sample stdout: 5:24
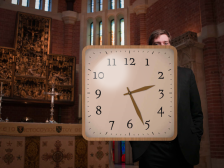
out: 2:26
